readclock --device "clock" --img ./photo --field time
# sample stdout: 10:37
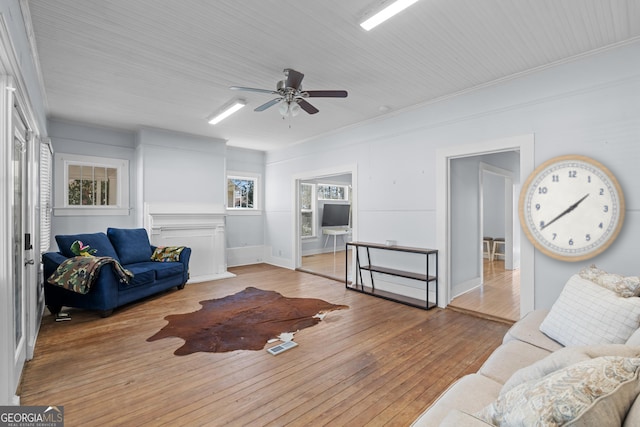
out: 1:39
